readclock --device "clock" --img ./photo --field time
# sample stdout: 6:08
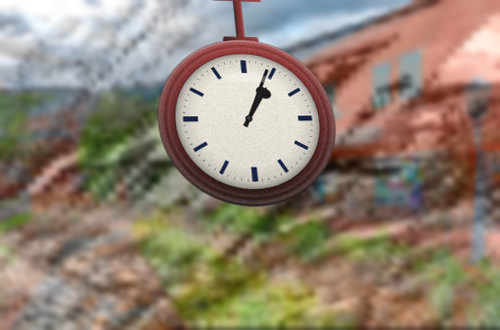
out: 1:04
